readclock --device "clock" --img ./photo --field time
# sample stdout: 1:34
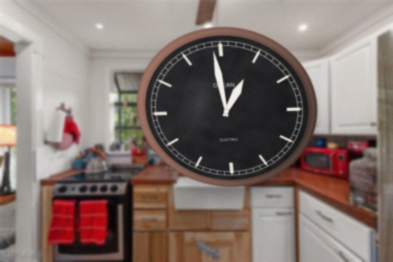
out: 12:59
